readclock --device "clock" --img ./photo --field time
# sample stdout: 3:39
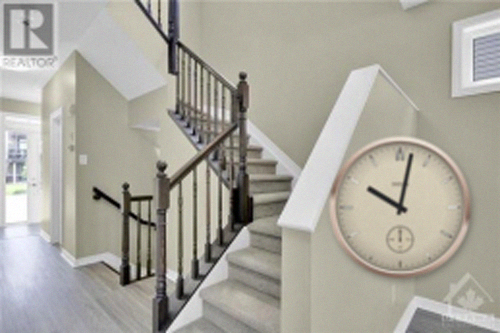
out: 10:02
